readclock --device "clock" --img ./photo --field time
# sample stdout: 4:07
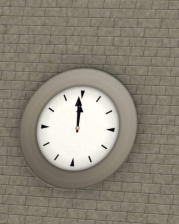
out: 11:59
